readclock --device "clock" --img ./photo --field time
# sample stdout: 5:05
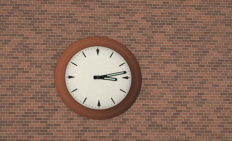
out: 3:13
